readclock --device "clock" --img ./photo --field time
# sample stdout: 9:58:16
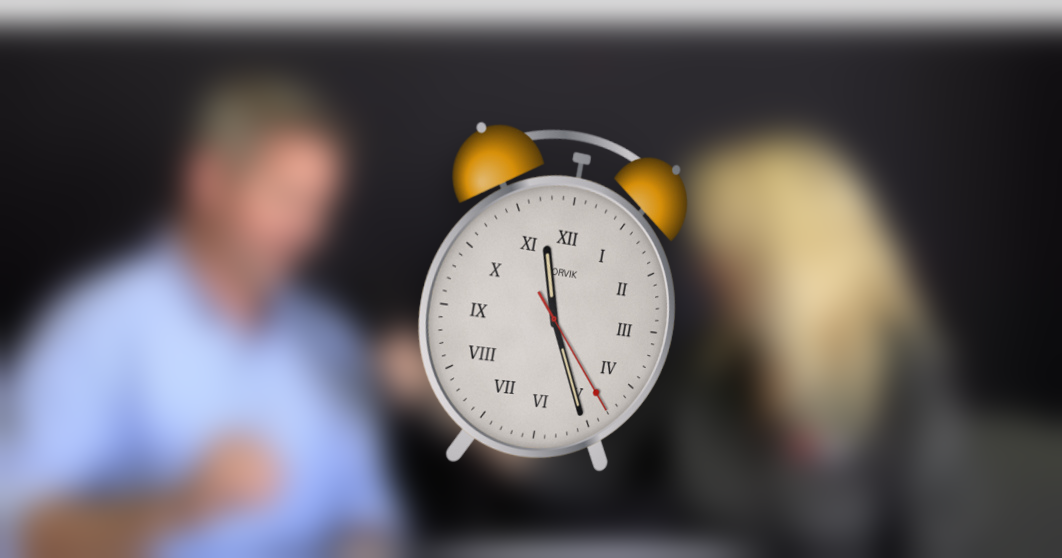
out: 11:25:23
